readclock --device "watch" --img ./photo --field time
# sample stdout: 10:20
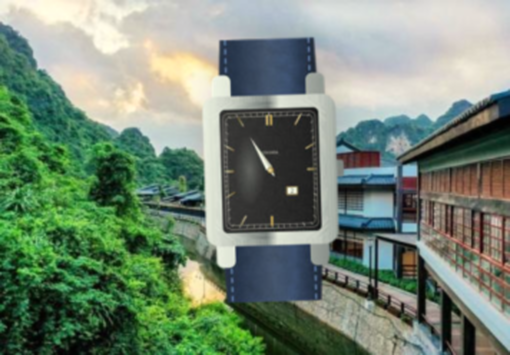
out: 10:55
